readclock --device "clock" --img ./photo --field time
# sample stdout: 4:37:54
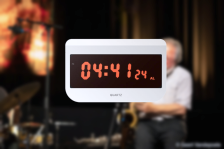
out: 4:41:24
